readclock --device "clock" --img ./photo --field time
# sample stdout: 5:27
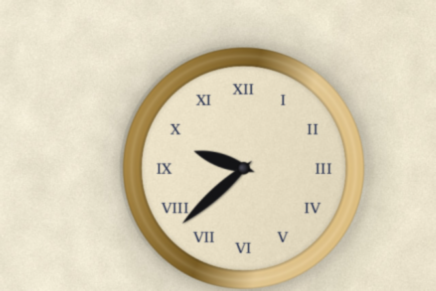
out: 9:38
